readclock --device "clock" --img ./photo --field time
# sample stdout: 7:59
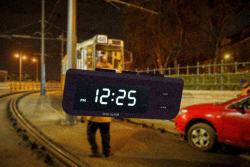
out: 12:25
